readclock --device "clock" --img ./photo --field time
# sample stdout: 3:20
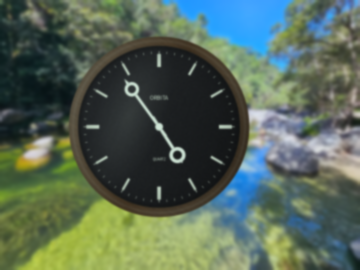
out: 4:54
